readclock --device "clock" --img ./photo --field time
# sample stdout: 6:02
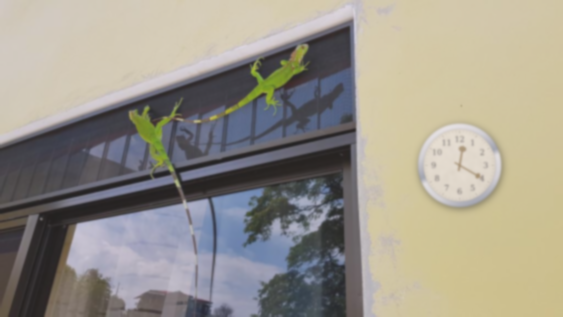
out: 12:20
